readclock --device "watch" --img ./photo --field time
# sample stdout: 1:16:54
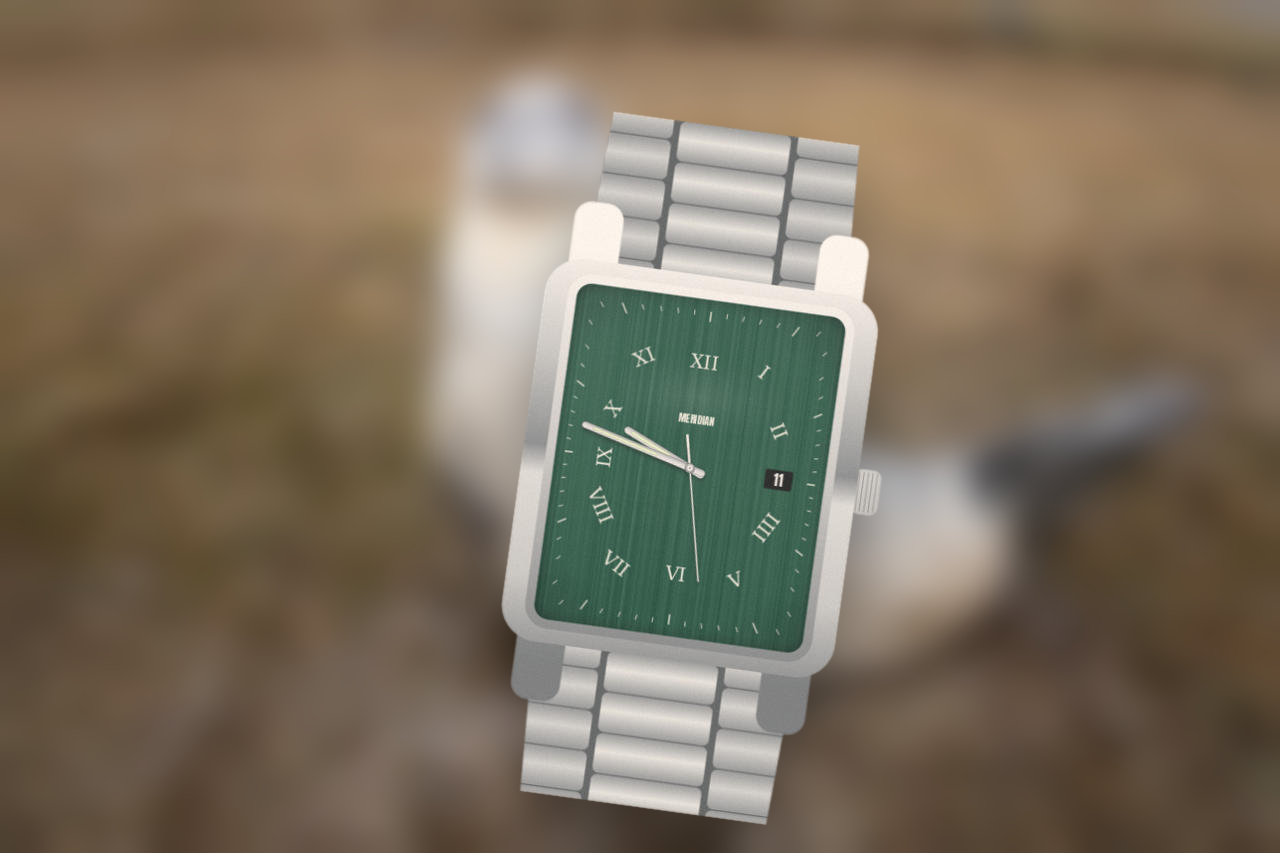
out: 9:47:28
